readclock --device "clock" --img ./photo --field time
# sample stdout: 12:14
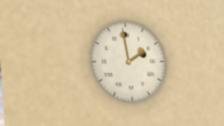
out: 1:59
